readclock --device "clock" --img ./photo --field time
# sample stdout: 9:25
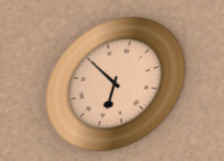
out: 5:50
